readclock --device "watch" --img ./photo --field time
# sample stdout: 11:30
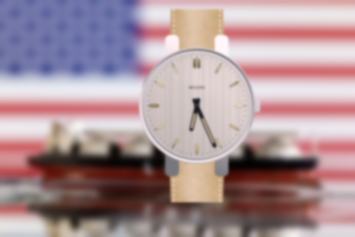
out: 6:26
